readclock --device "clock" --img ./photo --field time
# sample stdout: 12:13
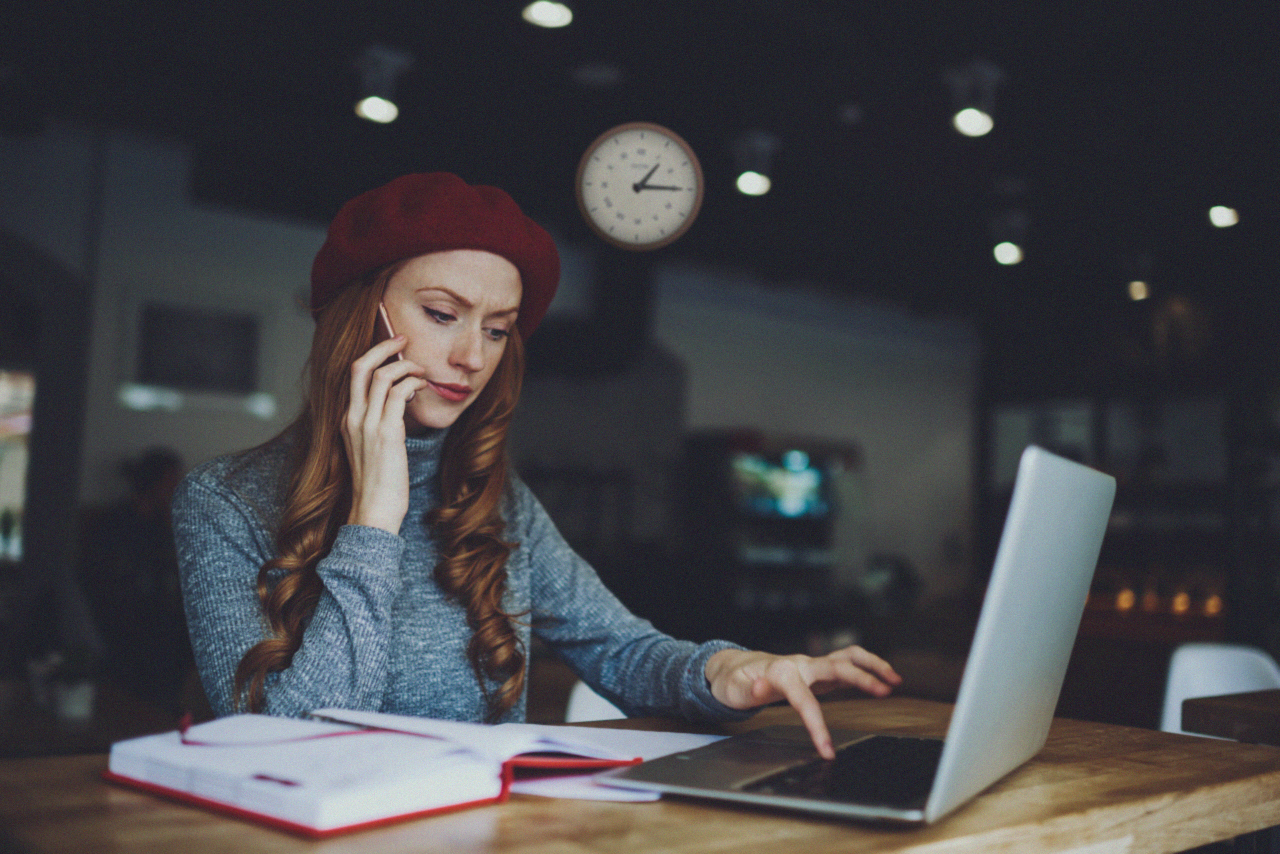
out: 1:15
